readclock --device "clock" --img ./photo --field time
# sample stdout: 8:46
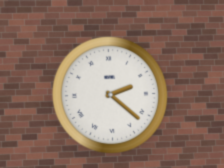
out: 2:22
